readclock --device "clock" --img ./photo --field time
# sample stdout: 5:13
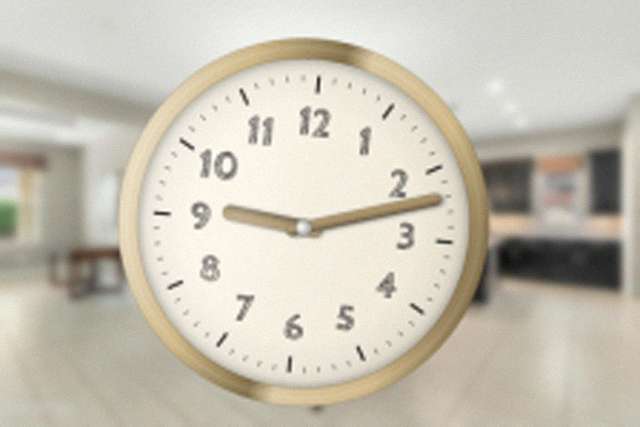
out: 9:12
